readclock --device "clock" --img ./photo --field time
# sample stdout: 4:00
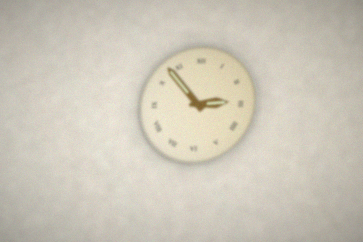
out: 2:53
